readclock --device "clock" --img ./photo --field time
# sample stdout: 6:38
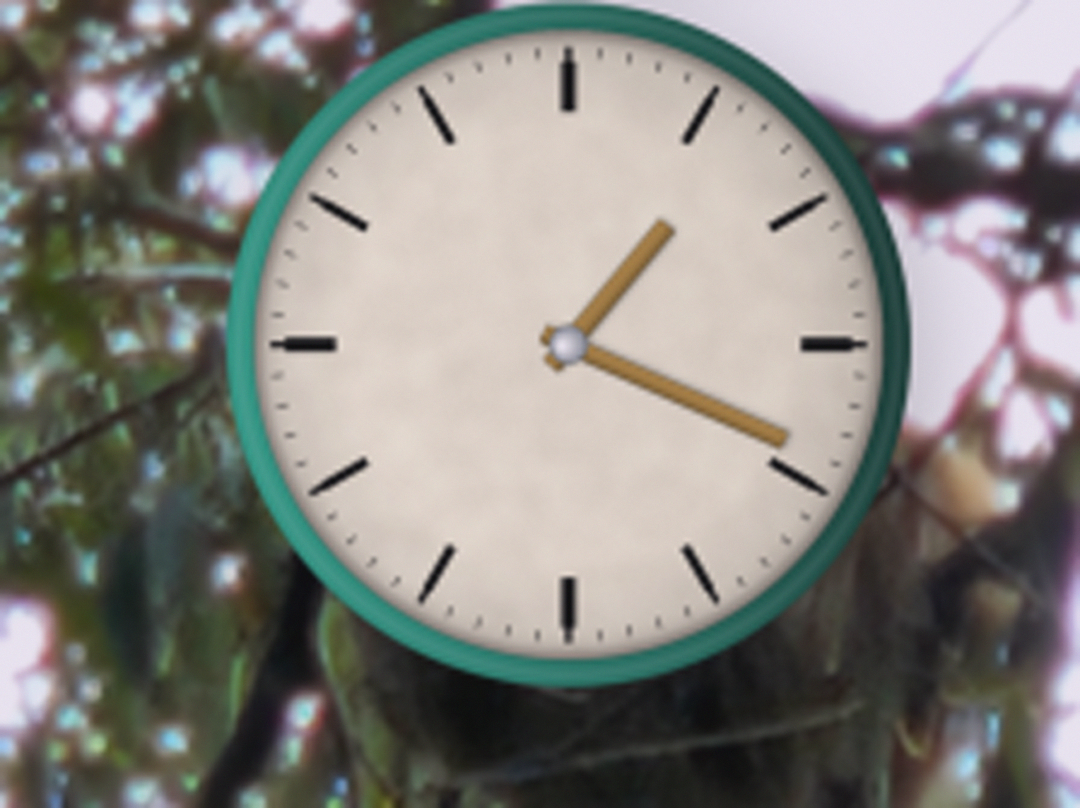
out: 1:19
